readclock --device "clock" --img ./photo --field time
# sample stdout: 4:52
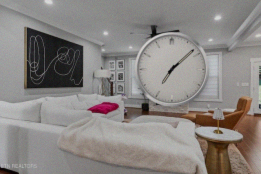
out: 7:08
